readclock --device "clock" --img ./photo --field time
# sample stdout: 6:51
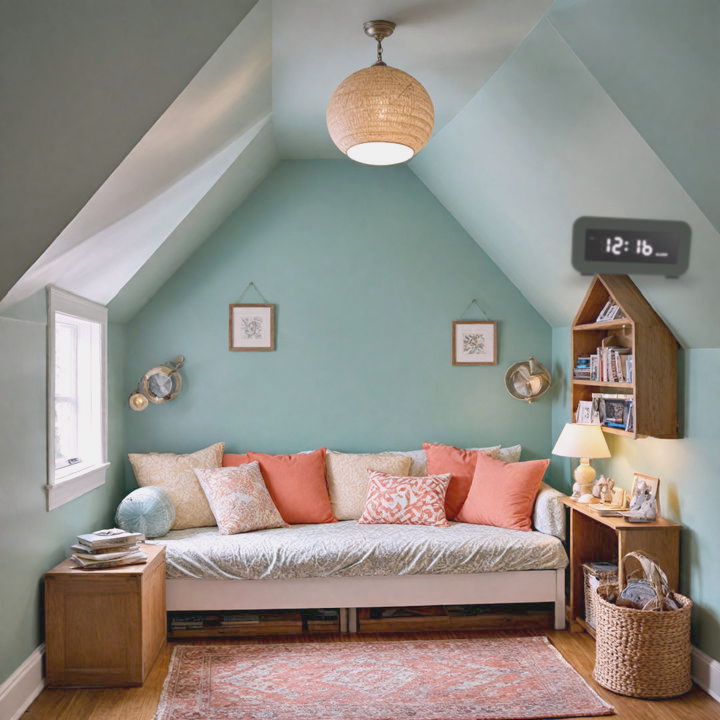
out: 12:16
